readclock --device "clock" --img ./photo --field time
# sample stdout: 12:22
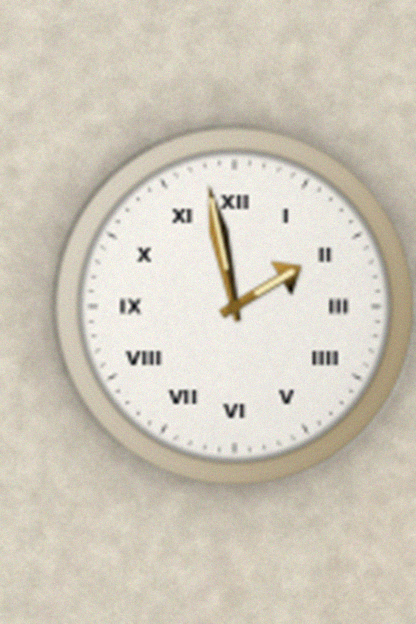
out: 1:58
